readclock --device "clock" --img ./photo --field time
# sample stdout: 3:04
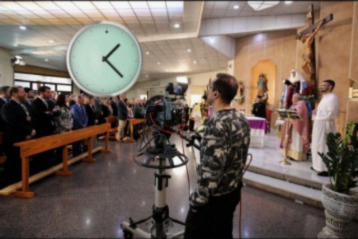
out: 1:22
